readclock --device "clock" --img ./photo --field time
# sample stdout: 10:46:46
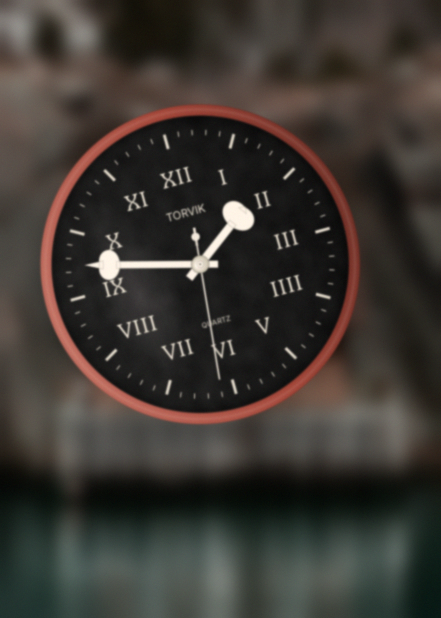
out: 1:47:31
